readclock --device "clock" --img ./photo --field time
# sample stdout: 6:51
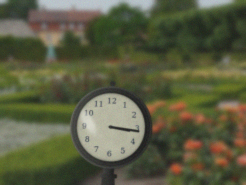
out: 3:16
